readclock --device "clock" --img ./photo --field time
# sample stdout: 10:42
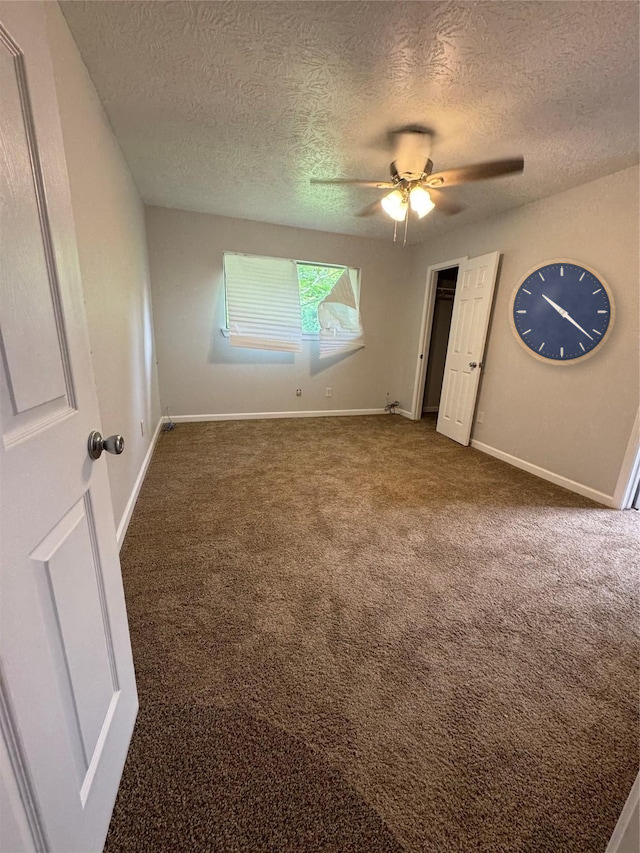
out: 10:22
